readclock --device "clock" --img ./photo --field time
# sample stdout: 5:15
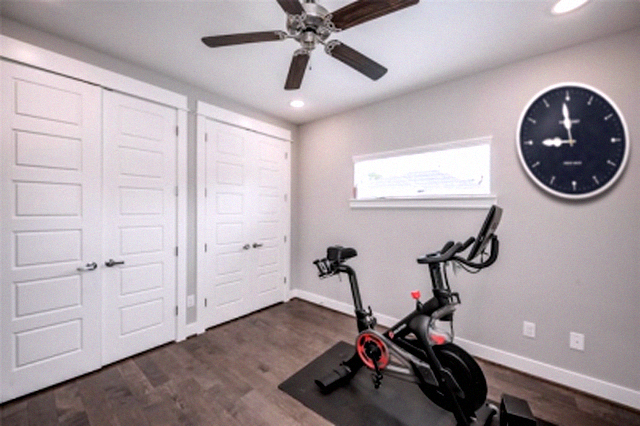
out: 8:59
